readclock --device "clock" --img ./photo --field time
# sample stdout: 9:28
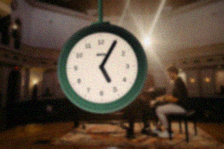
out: 5:05
